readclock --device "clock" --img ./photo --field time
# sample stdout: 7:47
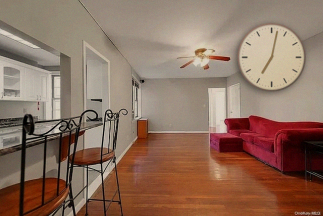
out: 7:02
